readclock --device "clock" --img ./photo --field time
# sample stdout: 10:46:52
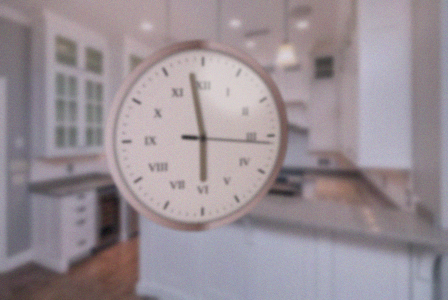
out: 5:58:16
